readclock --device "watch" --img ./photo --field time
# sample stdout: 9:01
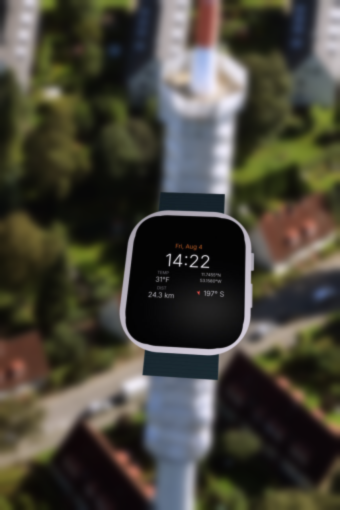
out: 14:22
